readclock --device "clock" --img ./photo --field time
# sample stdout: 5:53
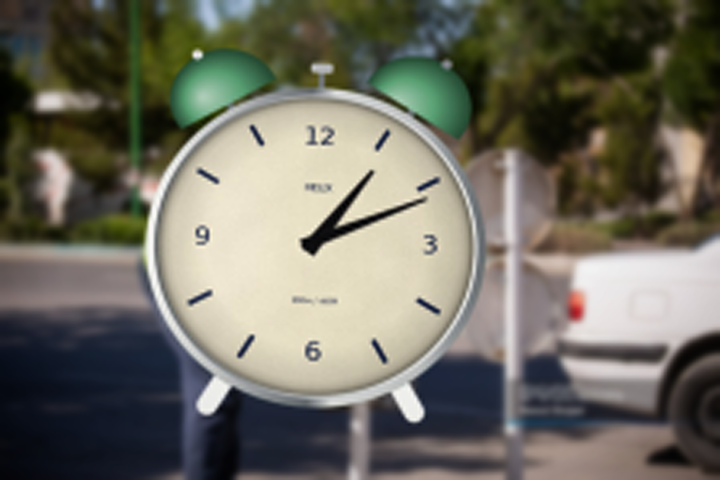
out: 1:11
